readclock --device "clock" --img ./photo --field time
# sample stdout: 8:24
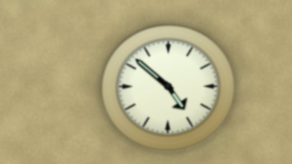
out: 4:52
